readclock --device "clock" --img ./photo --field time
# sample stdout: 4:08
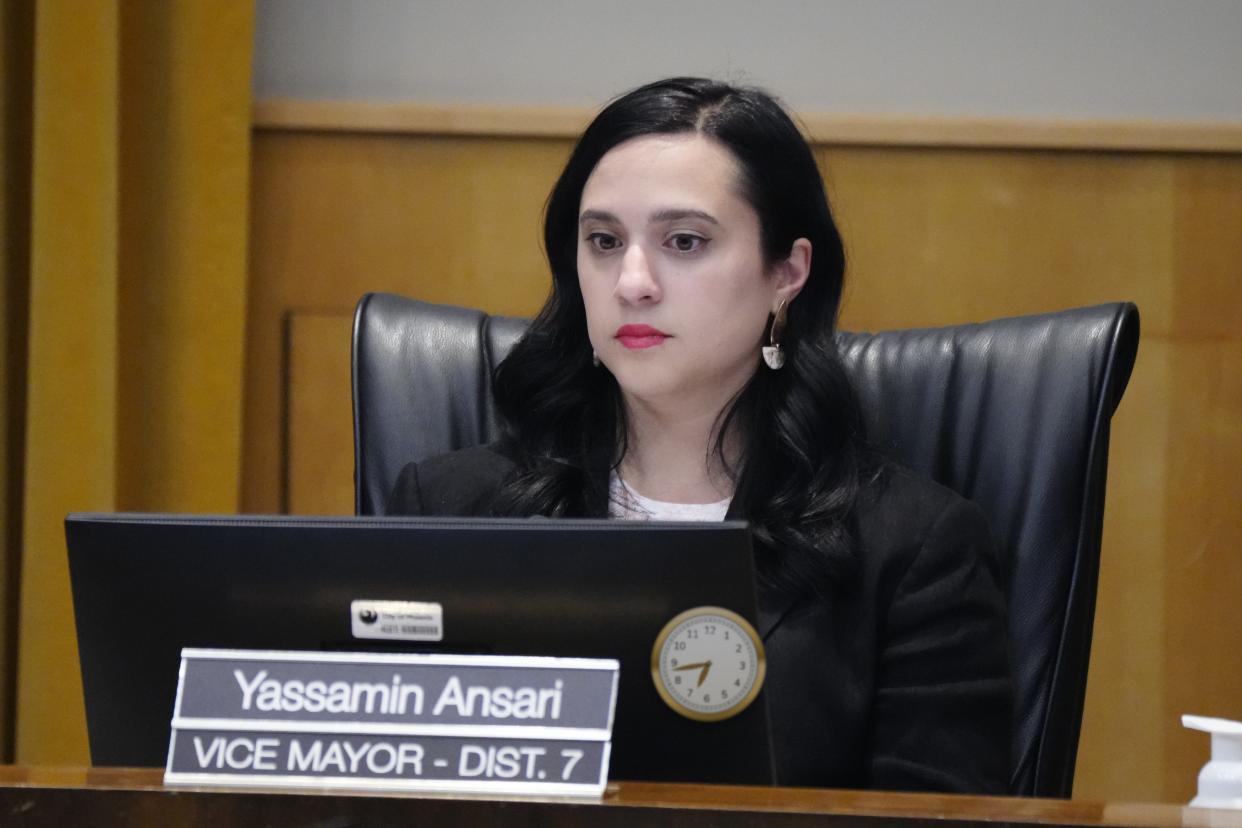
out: 6:43
